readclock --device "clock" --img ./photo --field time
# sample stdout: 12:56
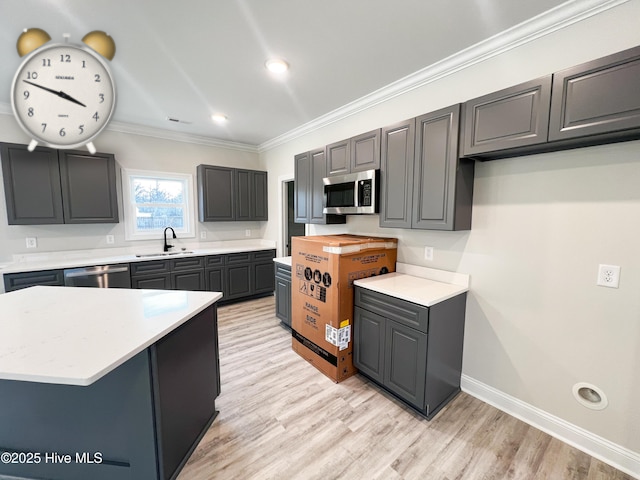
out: 3:48
